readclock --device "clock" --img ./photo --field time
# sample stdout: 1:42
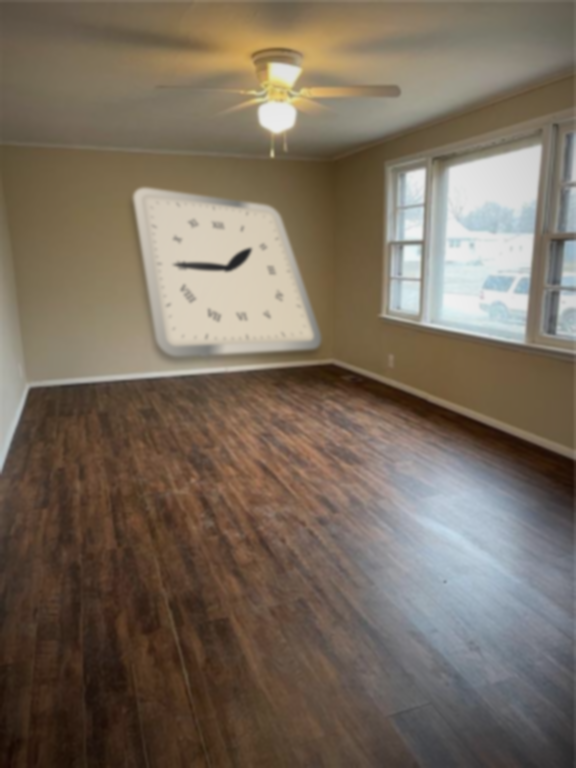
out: 1:45
